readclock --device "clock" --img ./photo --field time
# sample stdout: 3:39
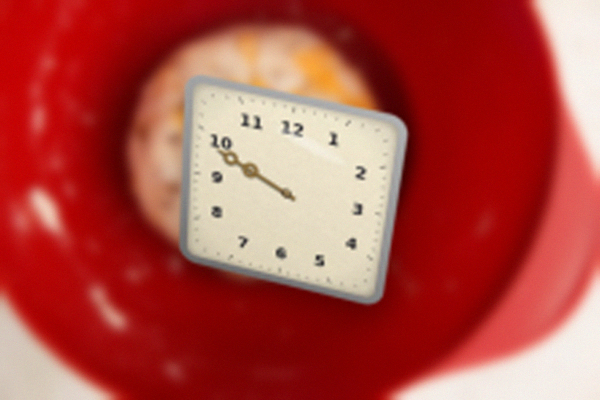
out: 9:49
